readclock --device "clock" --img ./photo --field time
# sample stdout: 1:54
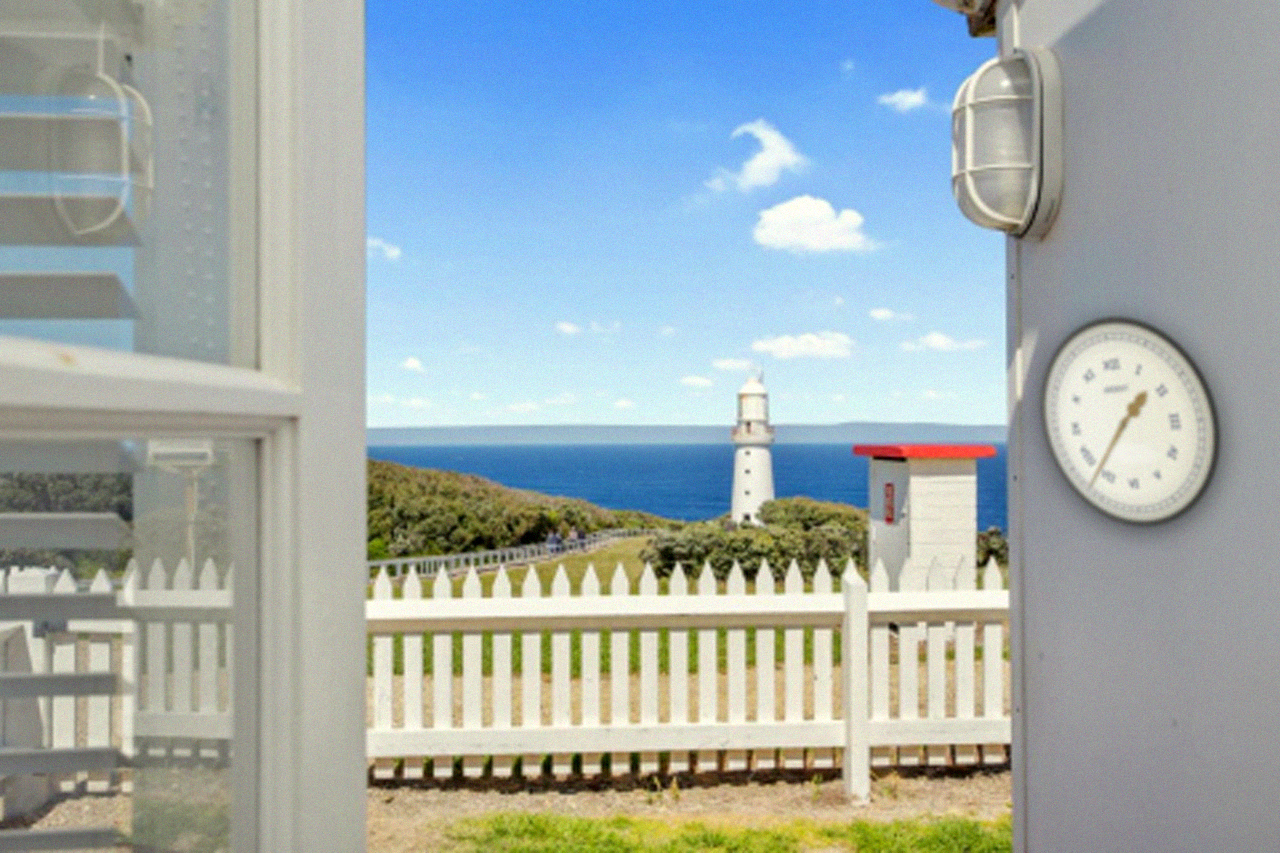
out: 1:37
